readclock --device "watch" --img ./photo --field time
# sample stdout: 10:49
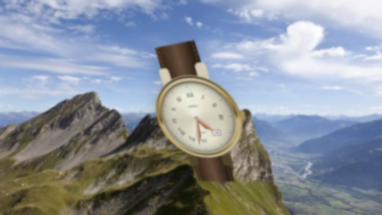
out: 4:32
